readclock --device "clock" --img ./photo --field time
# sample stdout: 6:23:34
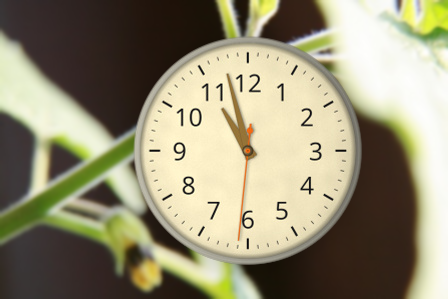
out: 10:57:31
